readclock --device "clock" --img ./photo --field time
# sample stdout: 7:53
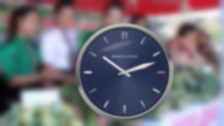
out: 10:12
